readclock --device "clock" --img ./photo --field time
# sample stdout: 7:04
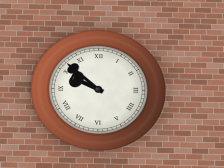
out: 9:52
